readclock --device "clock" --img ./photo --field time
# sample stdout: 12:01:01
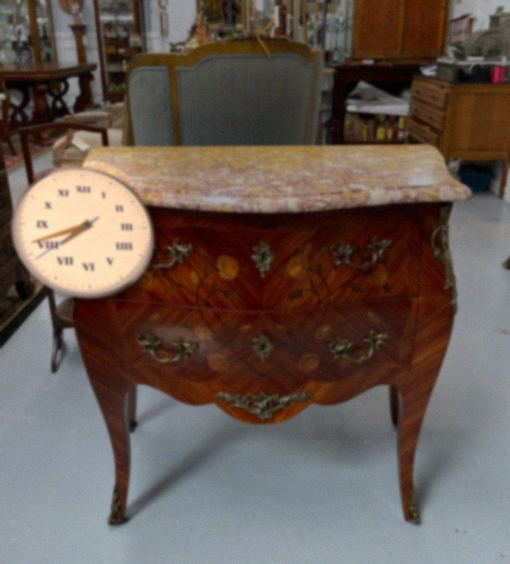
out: 7:41:39
